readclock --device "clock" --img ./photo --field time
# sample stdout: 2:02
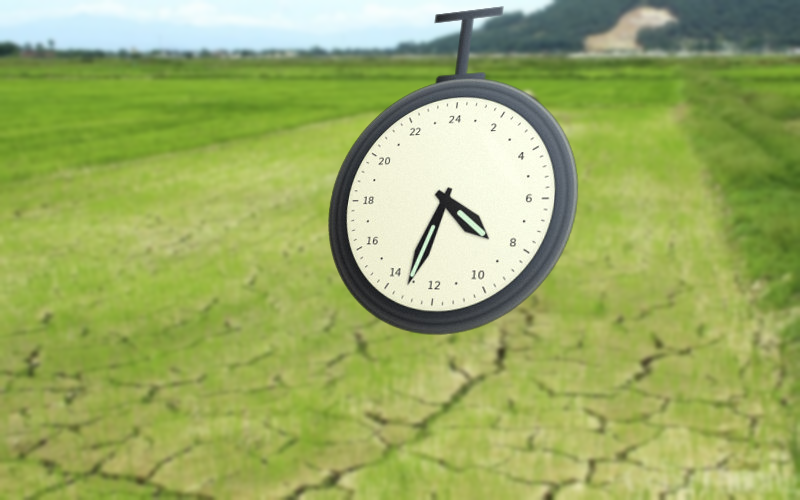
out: 8:33
